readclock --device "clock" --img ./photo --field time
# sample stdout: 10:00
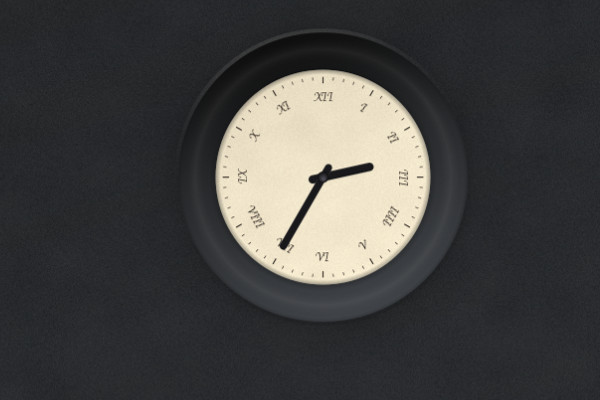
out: 2:35
